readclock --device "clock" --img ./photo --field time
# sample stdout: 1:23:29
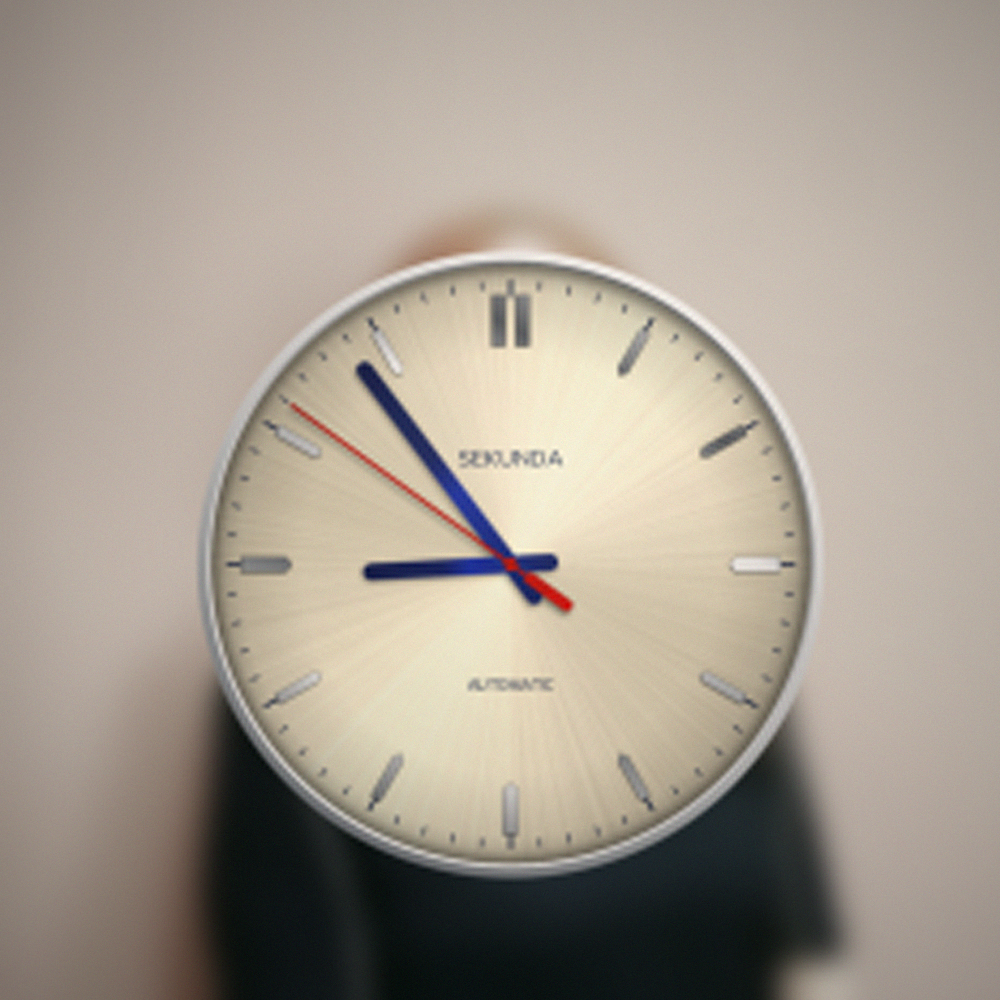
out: 8:53:51
